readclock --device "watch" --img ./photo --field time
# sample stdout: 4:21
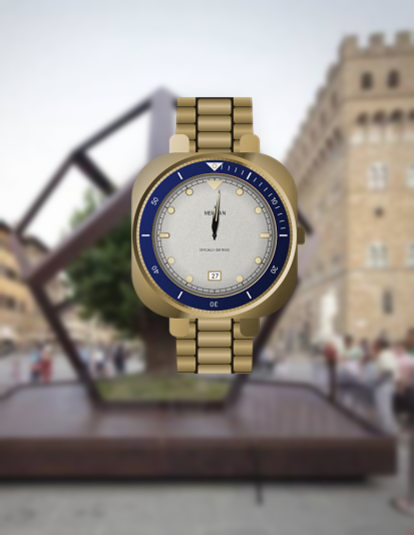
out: 12:01
